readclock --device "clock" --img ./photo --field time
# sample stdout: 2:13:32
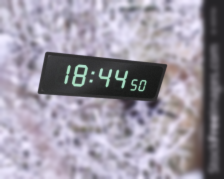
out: 18:44:50
